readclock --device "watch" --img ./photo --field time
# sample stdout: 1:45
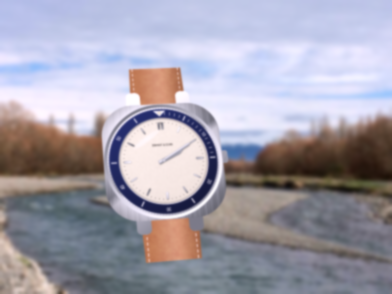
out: 2:10
